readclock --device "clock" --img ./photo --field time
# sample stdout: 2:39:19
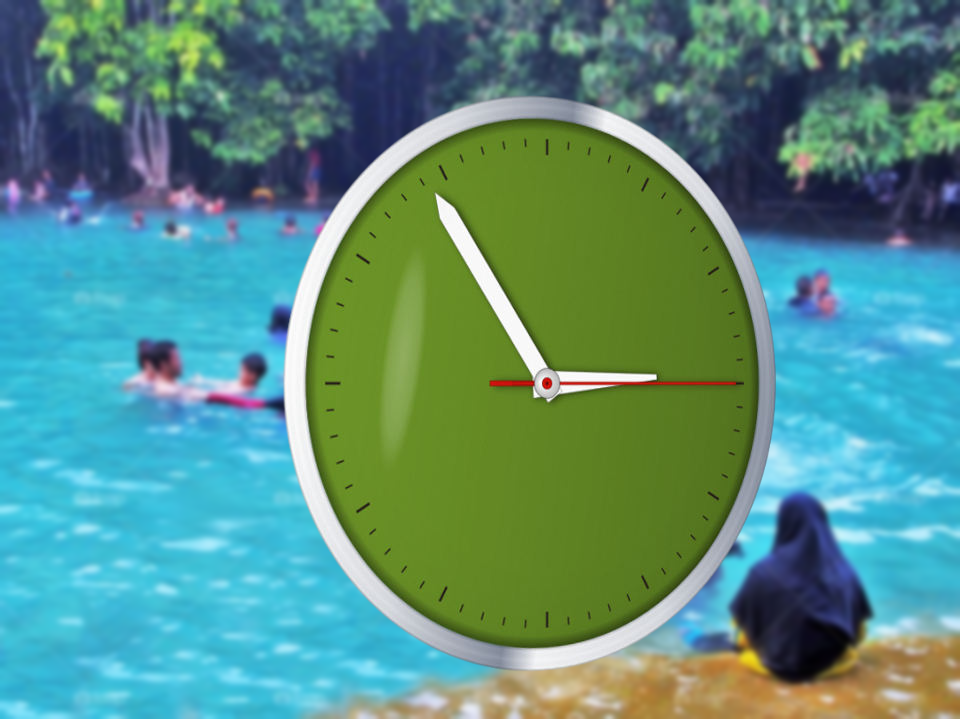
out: 2:54:15
